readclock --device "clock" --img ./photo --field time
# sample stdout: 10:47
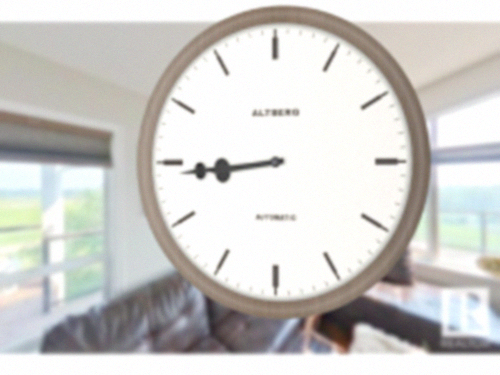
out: 8:44
